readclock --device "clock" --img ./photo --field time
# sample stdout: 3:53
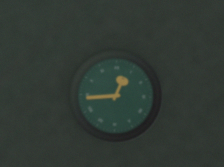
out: 12:44
